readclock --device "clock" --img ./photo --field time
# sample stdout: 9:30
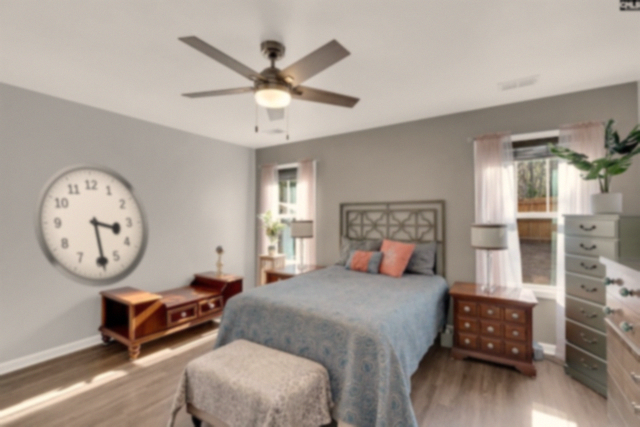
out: 3:29
